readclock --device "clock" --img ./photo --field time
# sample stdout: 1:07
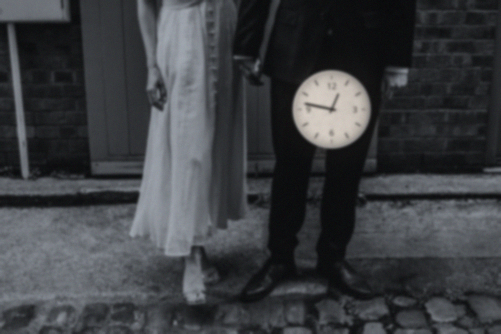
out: 12:47
